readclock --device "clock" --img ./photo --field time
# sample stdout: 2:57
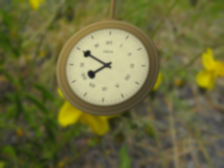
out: 7:50
